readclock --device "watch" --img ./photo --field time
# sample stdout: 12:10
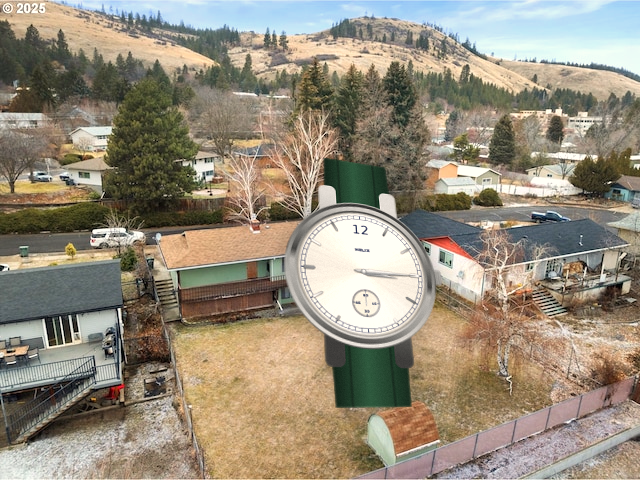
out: 3:15
